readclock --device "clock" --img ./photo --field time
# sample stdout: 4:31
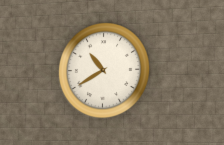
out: 10:40
